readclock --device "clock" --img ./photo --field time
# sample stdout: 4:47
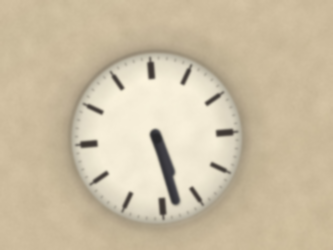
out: 5:28
